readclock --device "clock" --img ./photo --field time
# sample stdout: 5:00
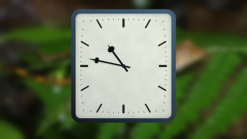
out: 10:47
